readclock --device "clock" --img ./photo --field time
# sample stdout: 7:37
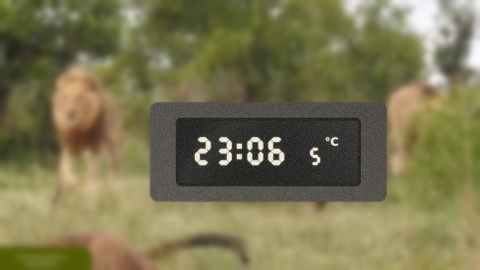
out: 23:06
